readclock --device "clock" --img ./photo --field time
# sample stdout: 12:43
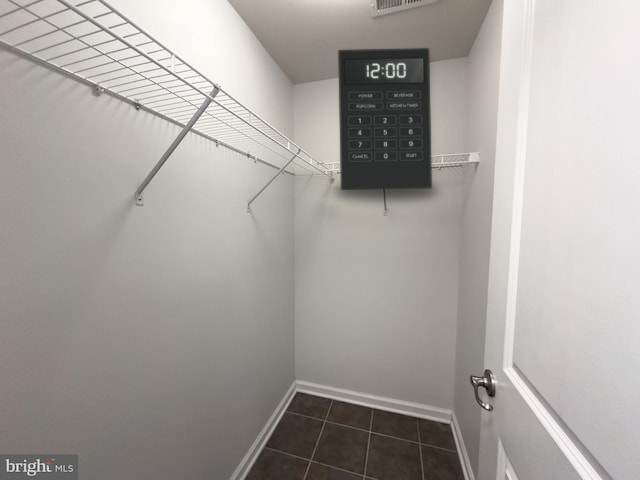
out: 12:00
